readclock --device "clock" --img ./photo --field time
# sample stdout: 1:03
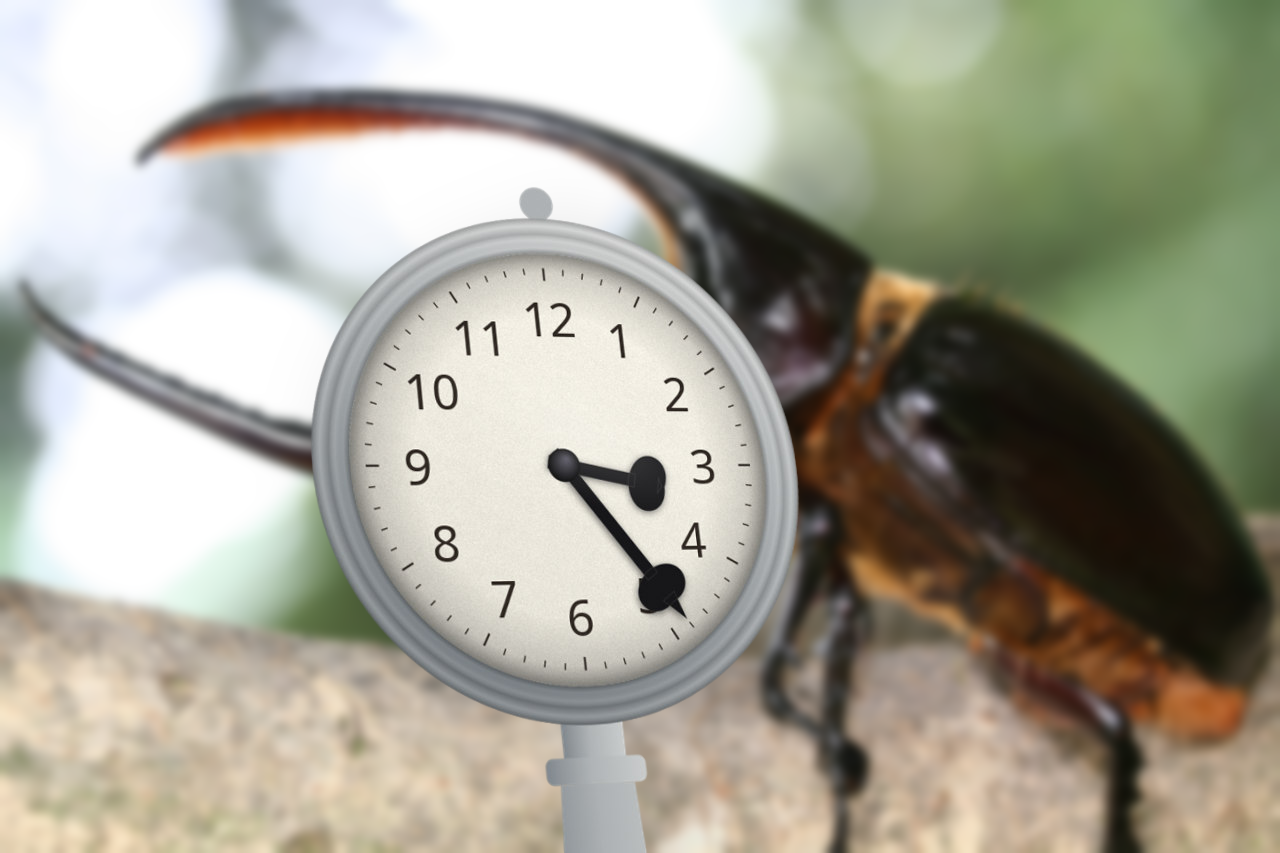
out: 3:24
